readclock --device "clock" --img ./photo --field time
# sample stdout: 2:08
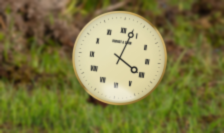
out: 4:03
